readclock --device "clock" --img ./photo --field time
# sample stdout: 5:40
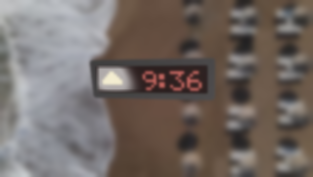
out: 9:36
